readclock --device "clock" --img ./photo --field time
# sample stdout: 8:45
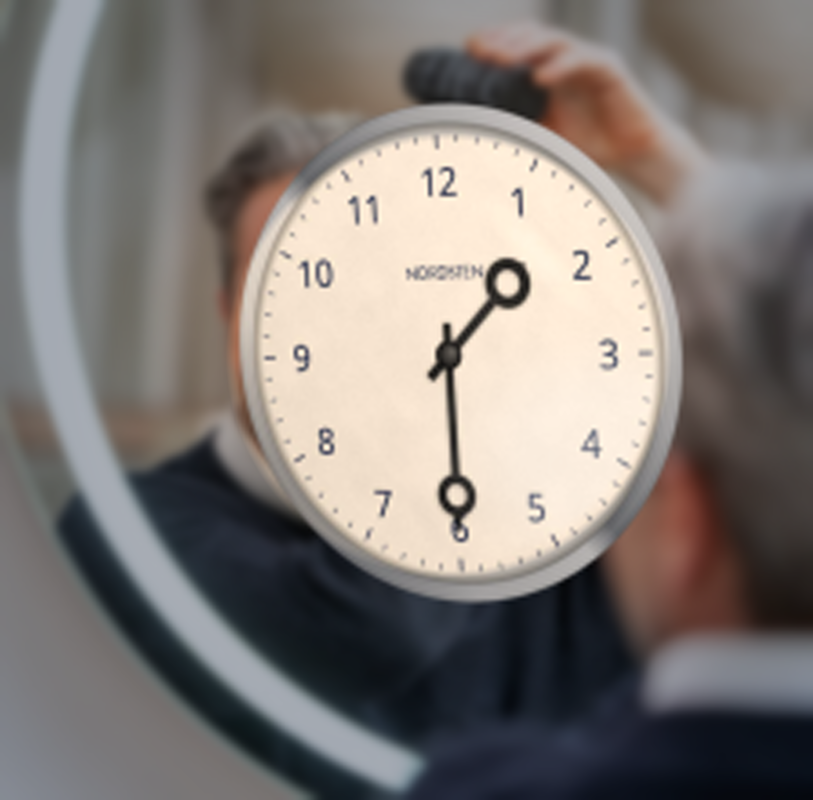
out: 1:30
